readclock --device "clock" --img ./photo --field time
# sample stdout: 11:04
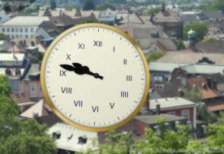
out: 9:47
